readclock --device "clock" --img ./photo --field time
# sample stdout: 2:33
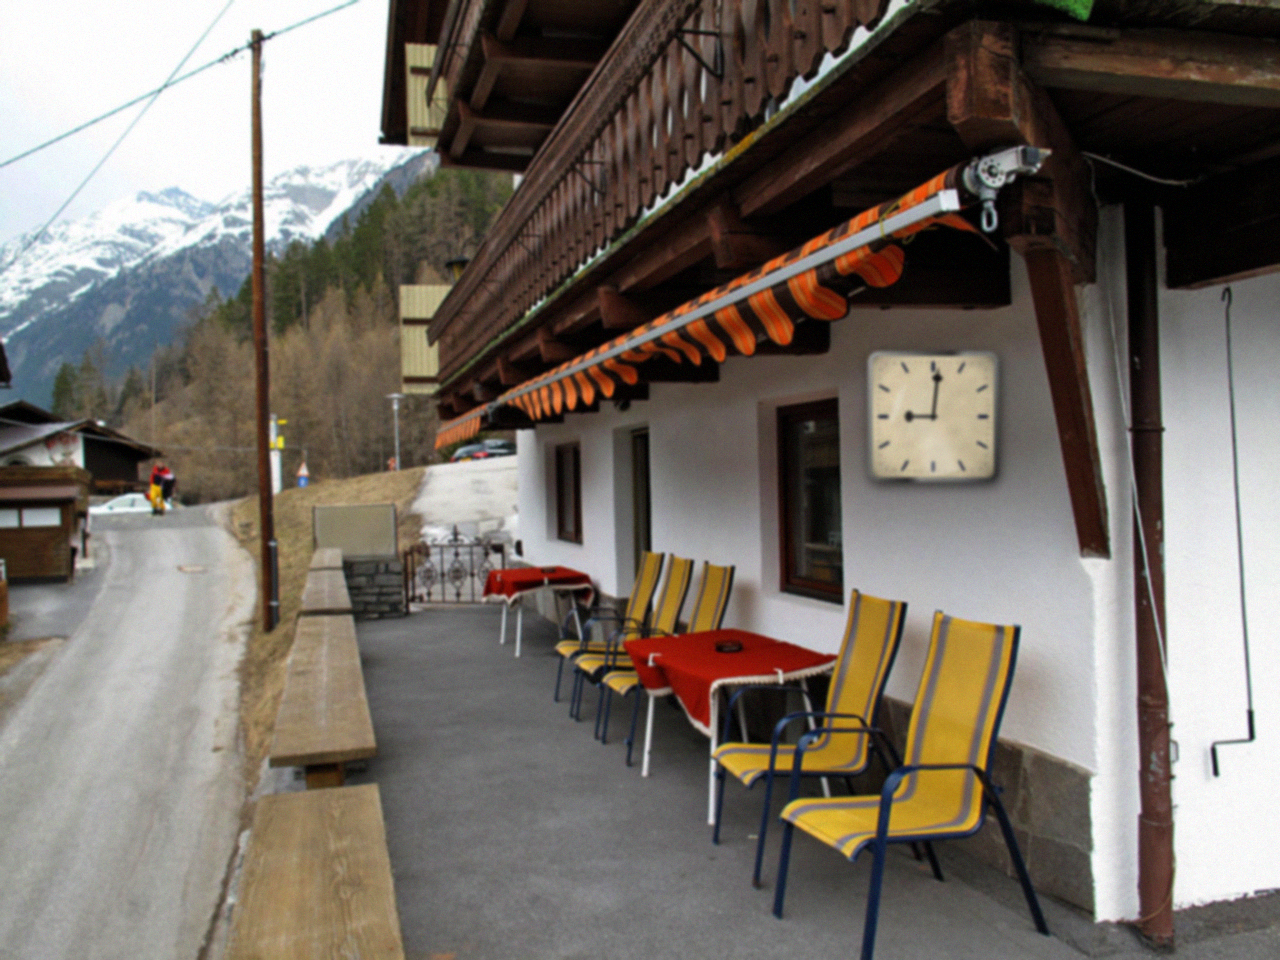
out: 9:01
